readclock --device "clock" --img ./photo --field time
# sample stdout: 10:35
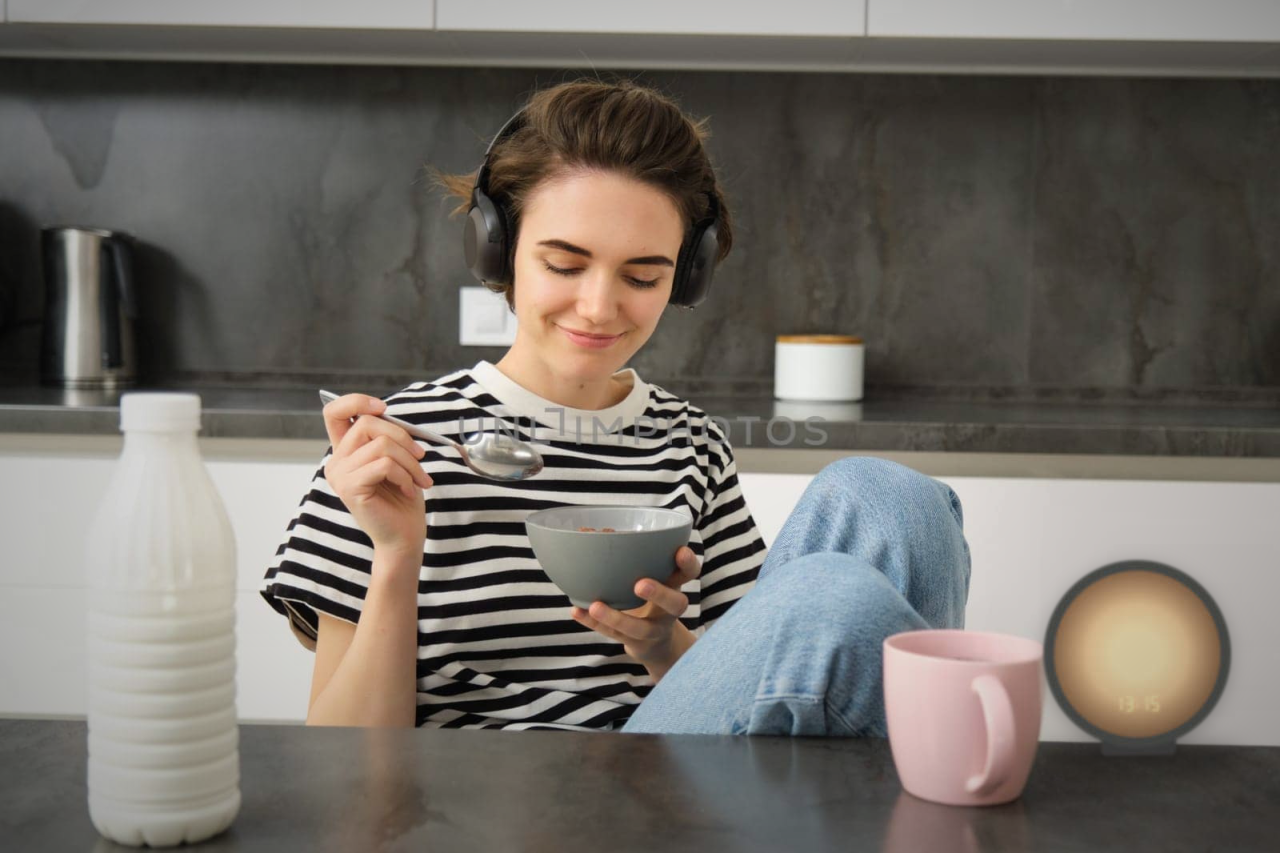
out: 13:15
